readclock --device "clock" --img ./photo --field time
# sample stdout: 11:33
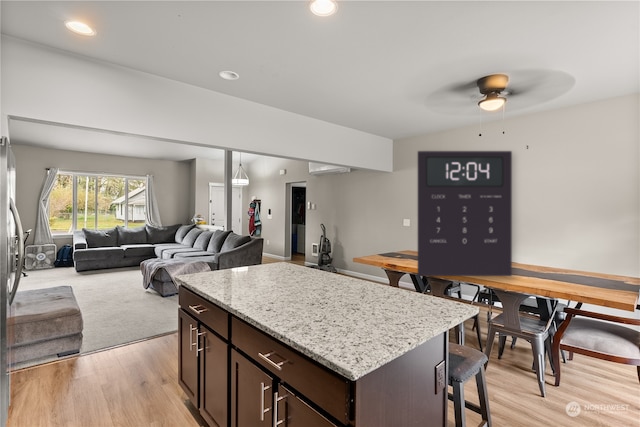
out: 12:04
